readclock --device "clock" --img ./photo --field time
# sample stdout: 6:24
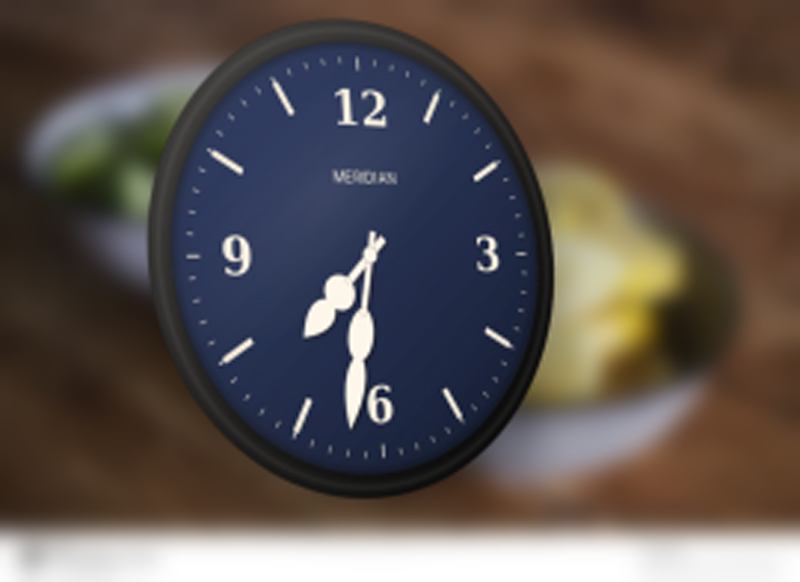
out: 7:32
